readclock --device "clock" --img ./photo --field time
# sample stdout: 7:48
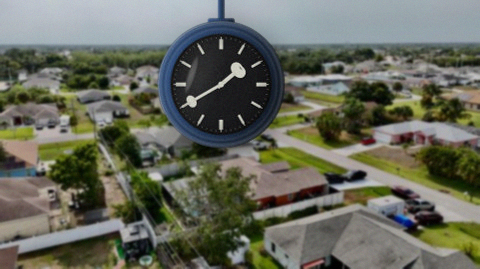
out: 1:40
